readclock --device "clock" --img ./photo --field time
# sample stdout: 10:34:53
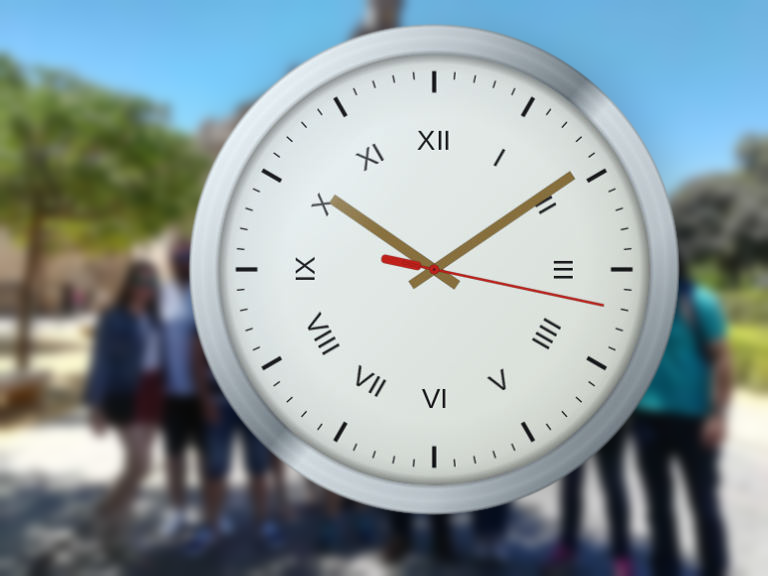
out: 10:09:17
